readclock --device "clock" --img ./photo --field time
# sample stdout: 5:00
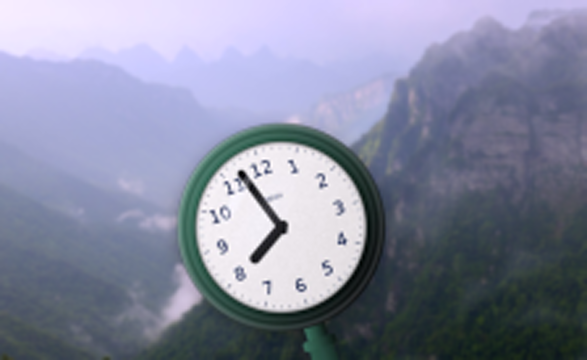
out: 7:57
